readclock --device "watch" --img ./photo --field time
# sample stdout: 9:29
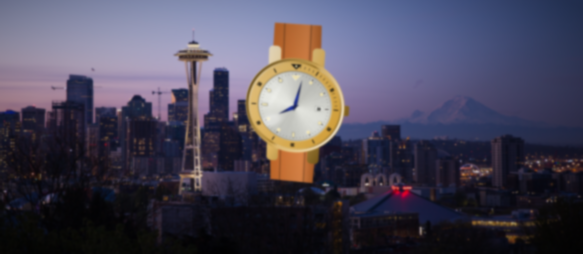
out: 8:02
